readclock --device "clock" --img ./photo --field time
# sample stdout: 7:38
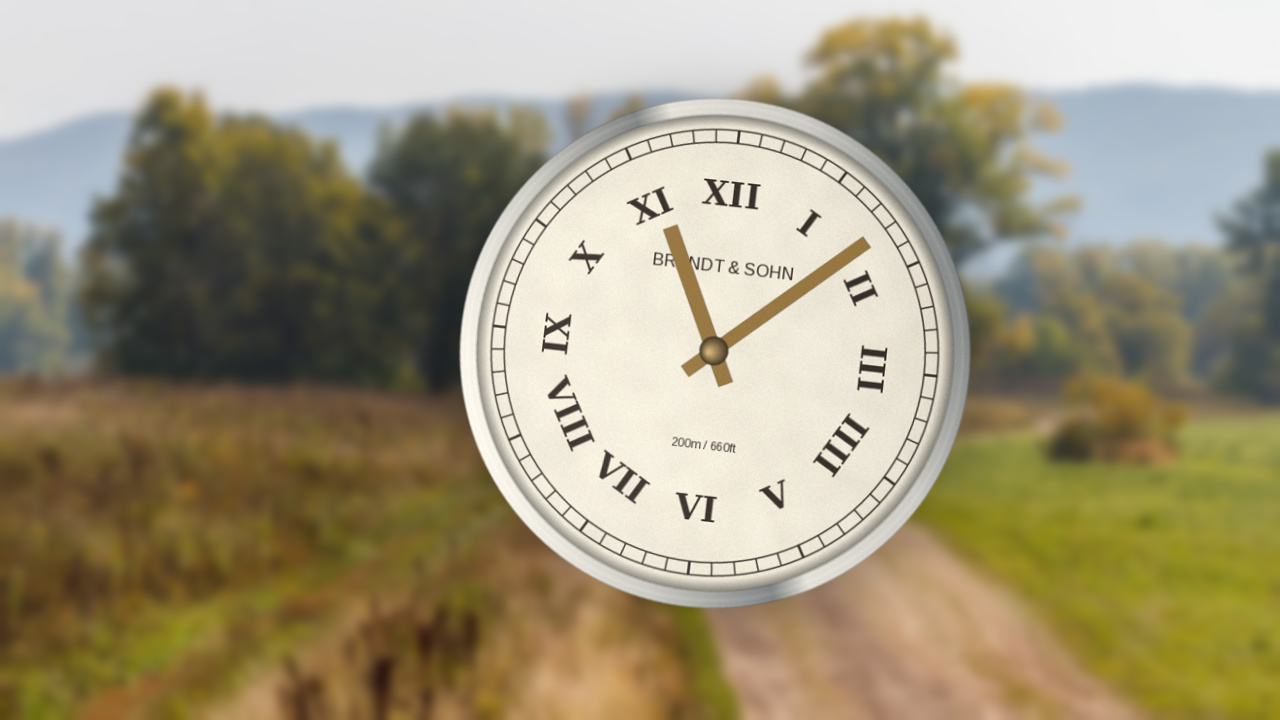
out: 11:08
